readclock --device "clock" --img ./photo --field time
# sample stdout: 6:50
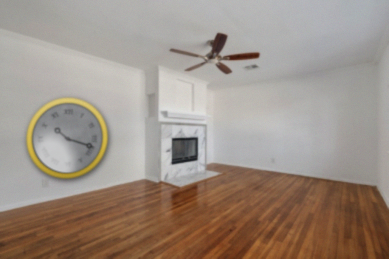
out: 10:18
